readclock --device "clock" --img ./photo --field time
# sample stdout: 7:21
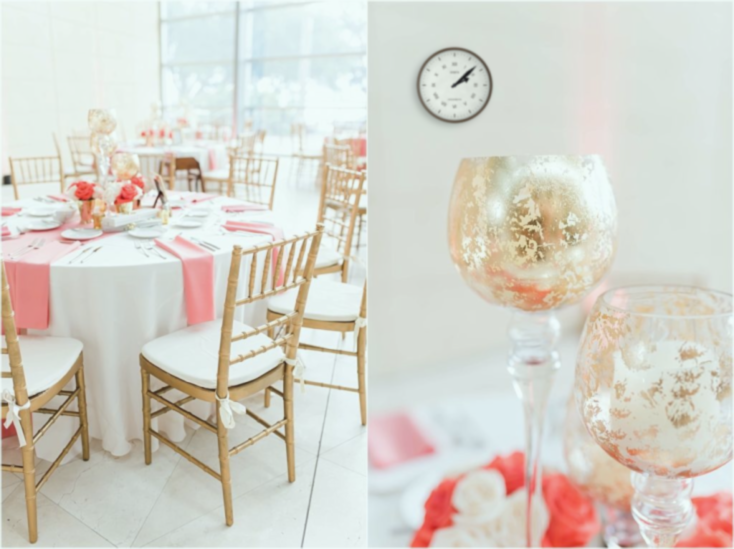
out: 2:08
